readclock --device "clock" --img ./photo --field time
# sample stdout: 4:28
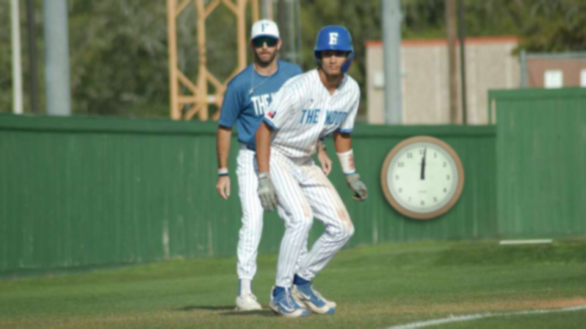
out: 12:01
